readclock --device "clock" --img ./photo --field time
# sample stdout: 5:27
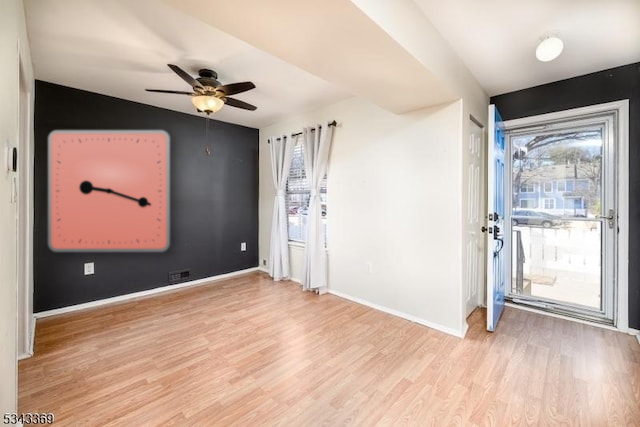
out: 9:18
